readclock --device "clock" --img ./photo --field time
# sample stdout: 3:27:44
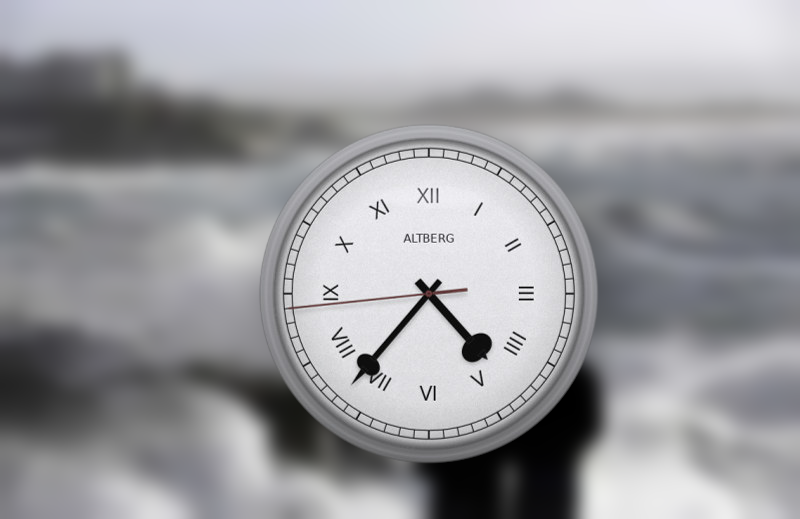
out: 4:36:44
